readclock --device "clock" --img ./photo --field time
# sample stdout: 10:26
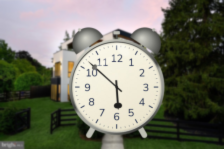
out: 5:52
